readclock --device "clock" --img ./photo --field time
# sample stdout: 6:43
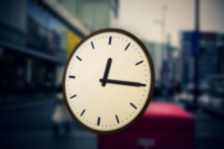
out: 12:15
